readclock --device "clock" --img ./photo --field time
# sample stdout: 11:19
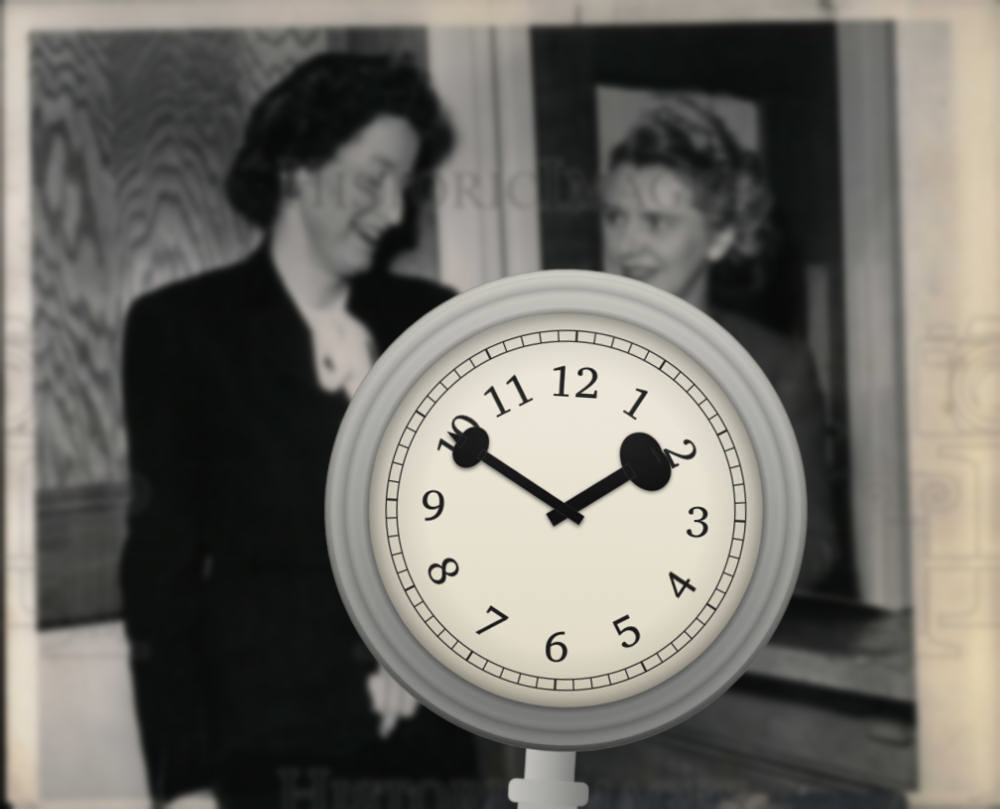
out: 1:50
